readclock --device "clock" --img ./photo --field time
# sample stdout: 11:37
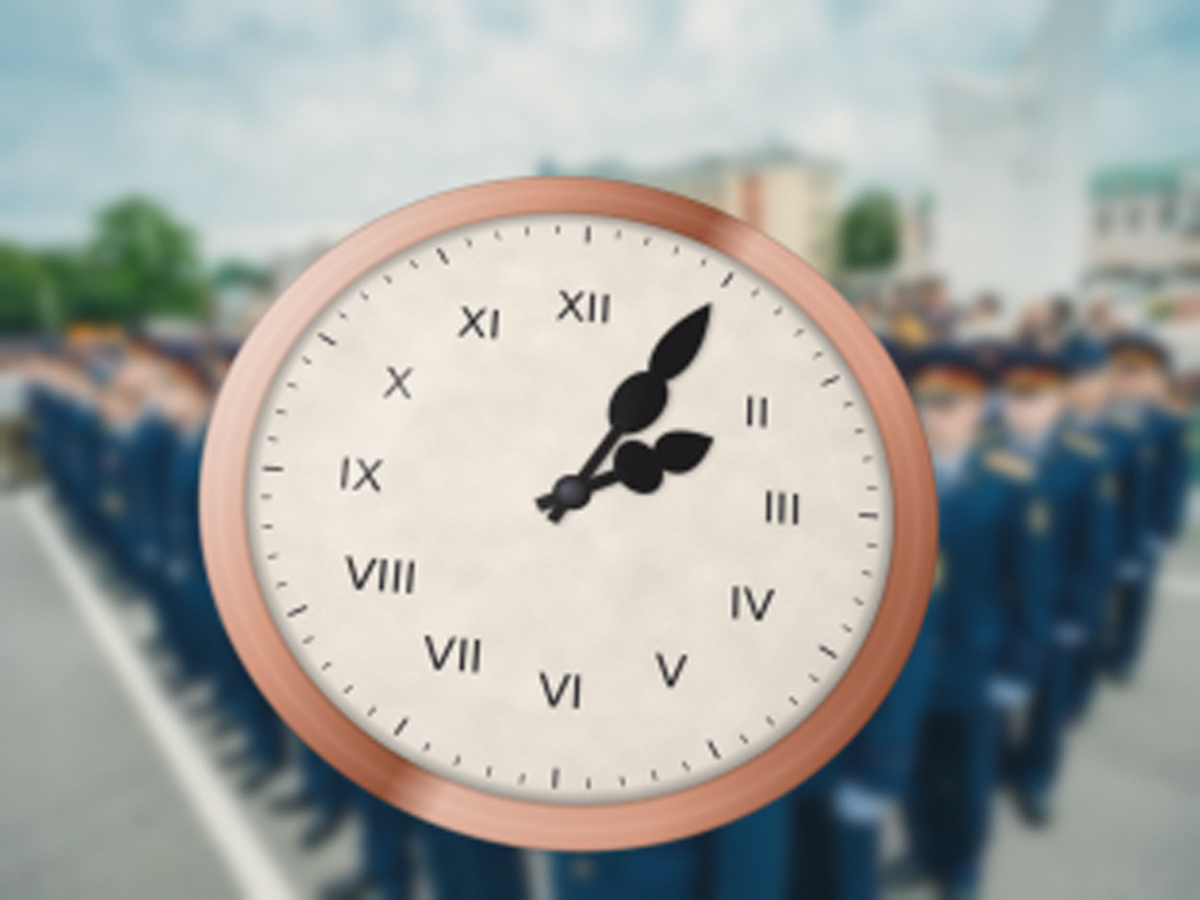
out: 2:05
